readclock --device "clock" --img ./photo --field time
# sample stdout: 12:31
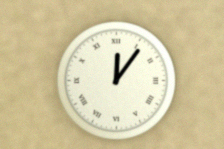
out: 12:06
